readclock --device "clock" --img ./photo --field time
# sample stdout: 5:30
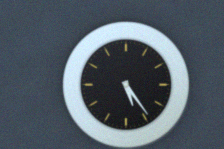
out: 5:24
